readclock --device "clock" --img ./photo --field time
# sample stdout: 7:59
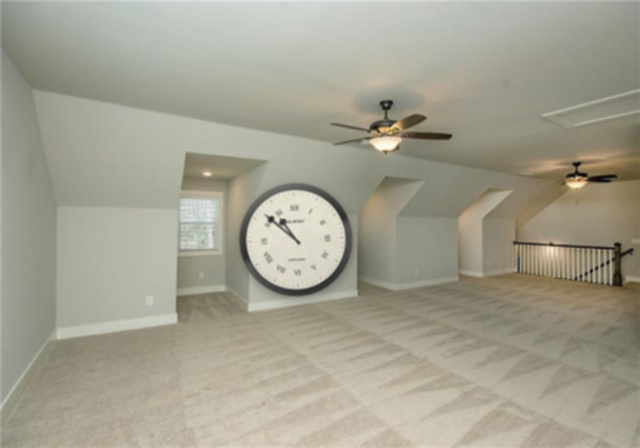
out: 10:52
